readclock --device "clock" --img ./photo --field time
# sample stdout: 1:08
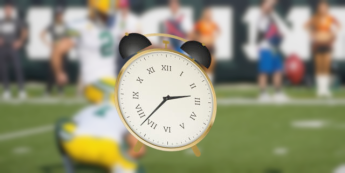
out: 2:37
